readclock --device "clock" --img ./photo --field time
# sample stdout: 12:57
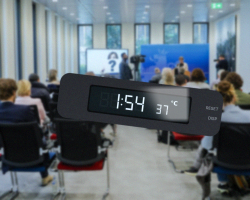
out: 1:54
